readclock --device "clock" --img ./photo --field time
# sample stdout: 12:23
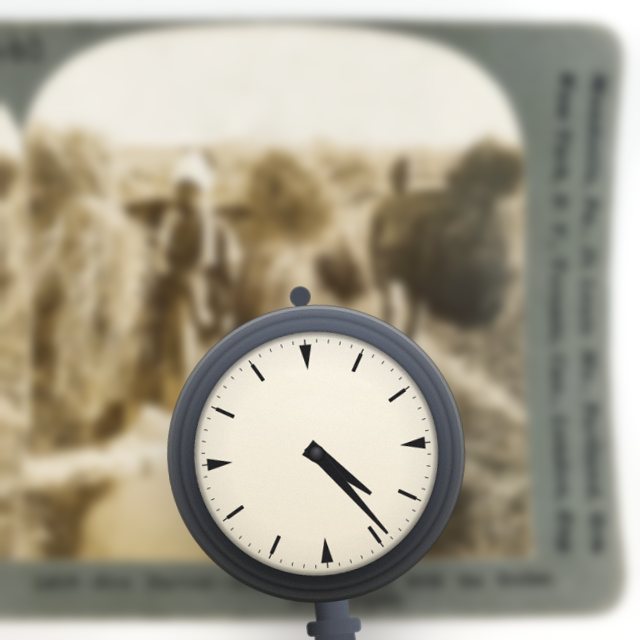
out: 4:24
